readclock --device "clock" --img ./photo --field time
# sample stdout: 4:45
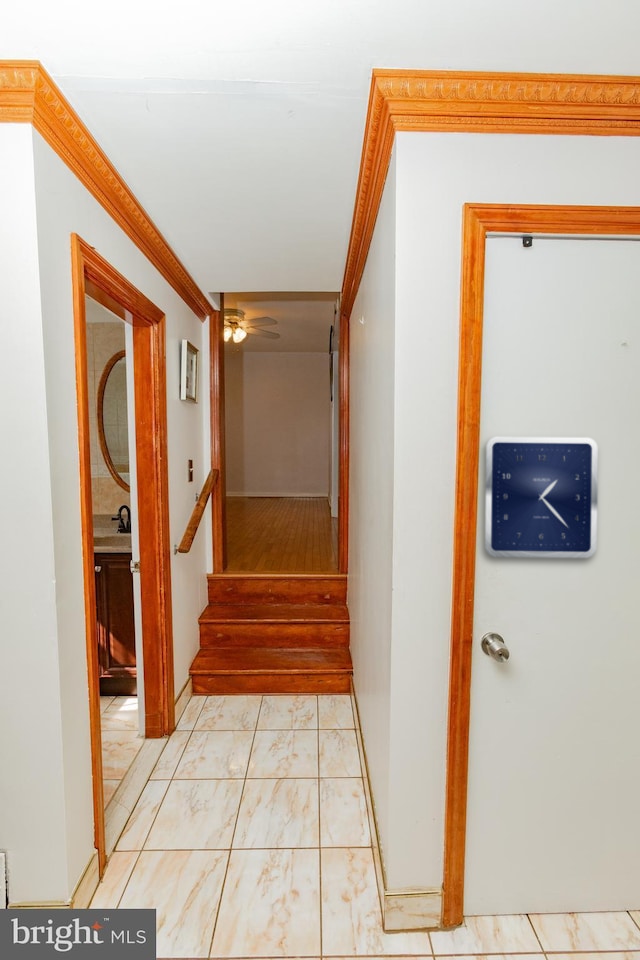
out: 1:23
